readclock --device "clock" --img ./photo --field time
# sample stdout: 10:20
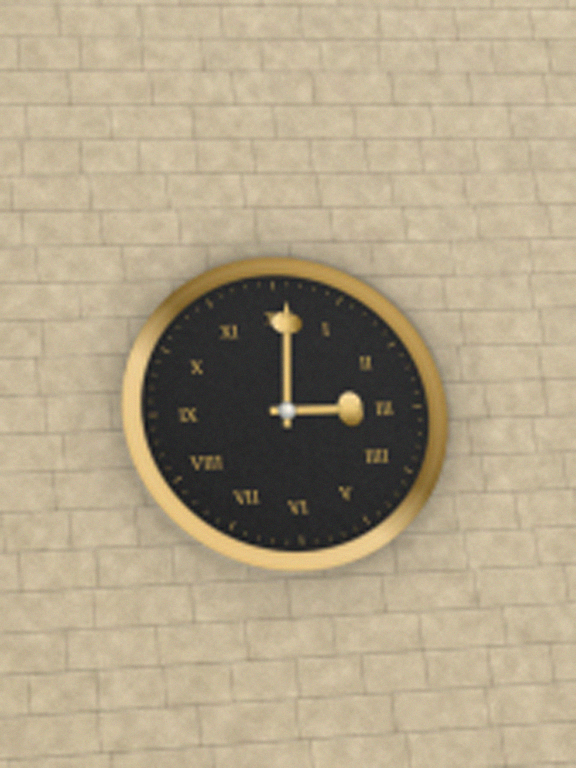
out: 3:01
